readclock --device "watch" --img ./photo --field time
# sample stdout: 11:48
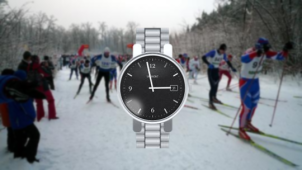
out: 2:58
